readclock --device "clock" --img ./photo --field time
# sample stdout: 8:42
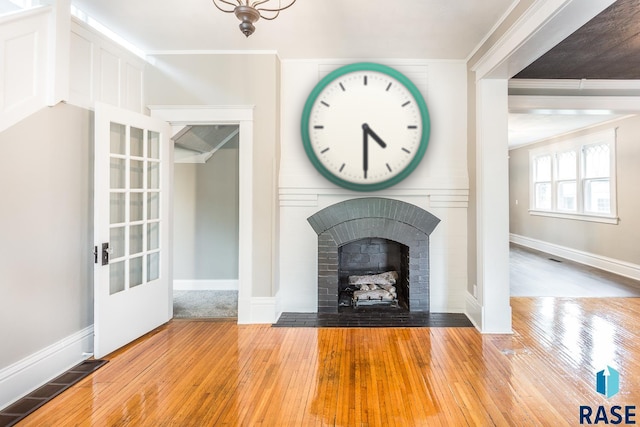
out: 4:30
